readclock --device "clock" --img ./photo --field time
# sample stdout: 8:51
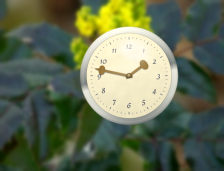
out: 1:47
